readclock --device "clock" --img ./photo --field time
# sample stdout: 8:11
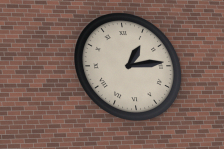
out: 1:14
